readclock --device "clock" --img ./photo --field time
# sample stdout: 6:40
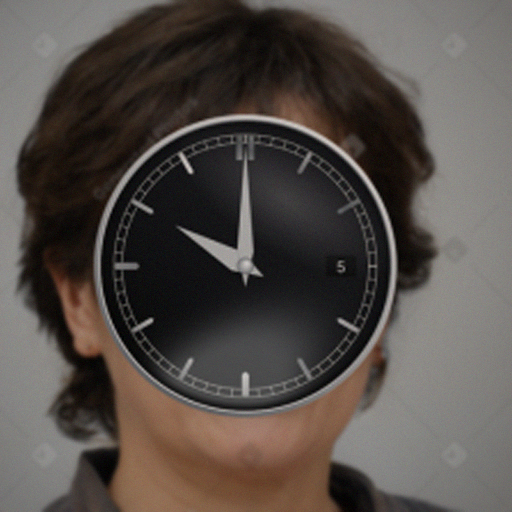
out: 10:00
